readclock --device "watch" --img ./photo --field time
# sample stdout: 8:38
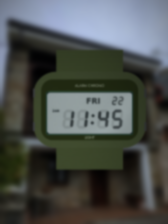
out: 11:45
